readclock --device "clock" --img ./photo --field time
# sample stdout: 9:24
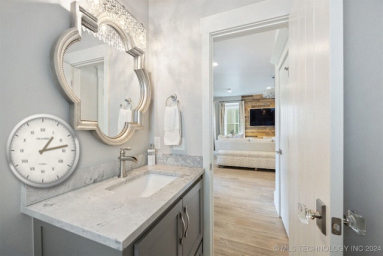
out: 1:13
